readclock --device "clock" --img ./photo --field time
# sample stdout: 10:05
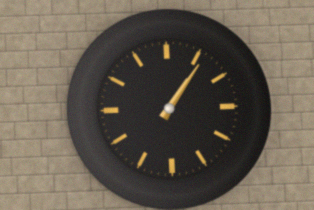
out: 1:06
